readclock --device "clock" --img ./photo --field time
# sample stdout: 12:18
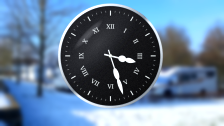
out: 3:27
